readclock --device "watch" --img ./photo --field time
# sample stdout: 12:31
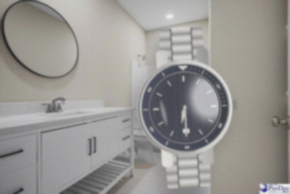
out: 6:30
